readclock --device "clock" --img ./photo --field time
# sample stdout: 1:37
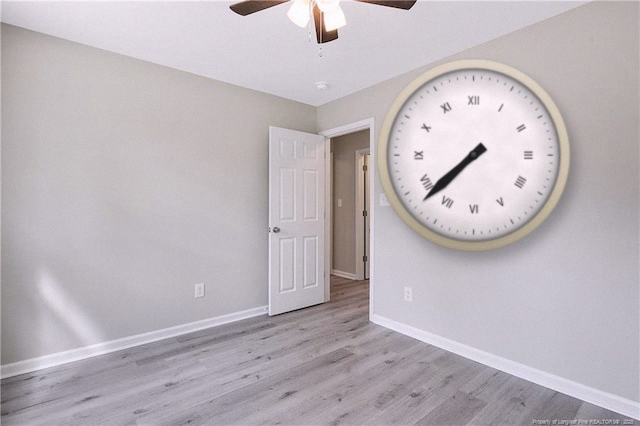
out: 7:38
